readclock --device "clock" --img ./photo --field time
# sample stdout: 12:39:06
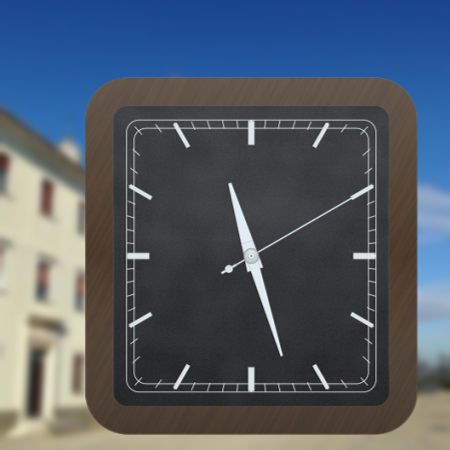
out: 11:27:10
